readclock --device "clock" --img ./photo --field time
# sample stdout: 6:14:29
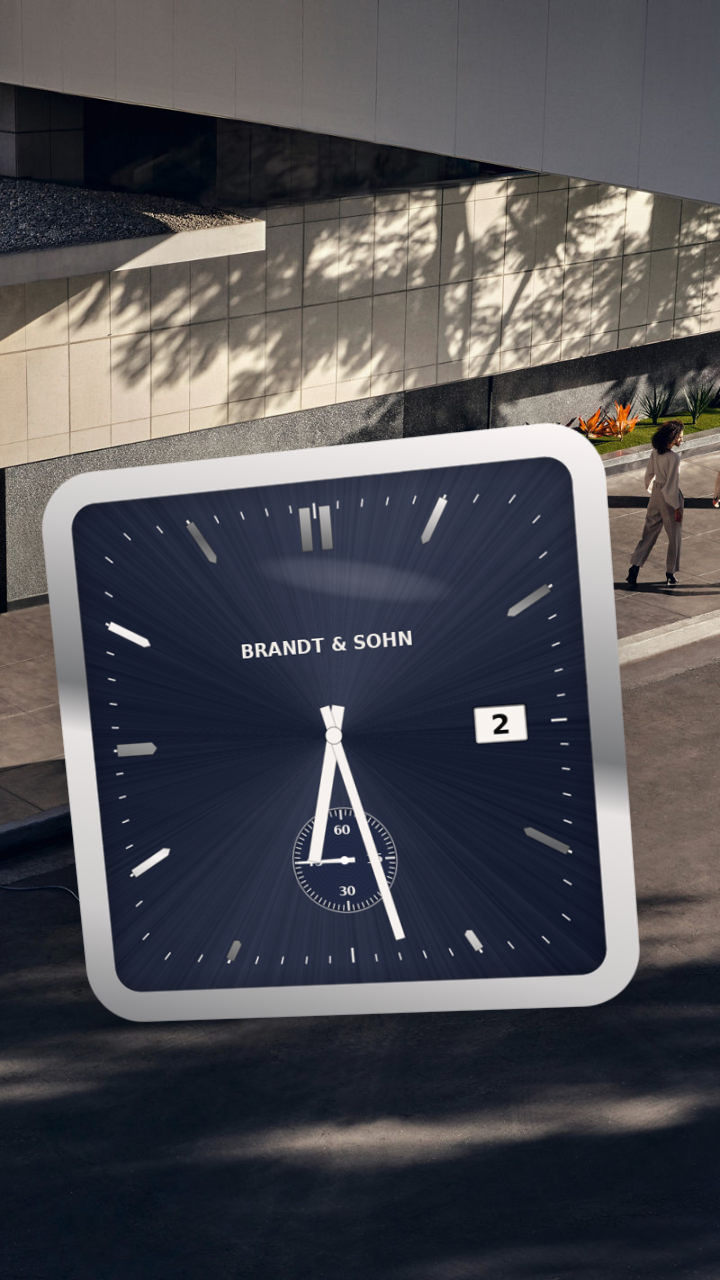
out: 6:27:45
